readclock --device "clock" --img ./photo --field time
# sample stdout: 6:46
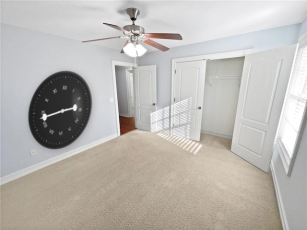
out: 2:43
